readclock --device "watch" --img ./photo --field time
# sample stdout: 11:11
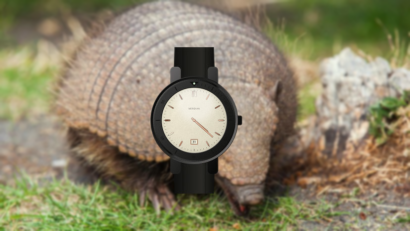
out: 4:22
